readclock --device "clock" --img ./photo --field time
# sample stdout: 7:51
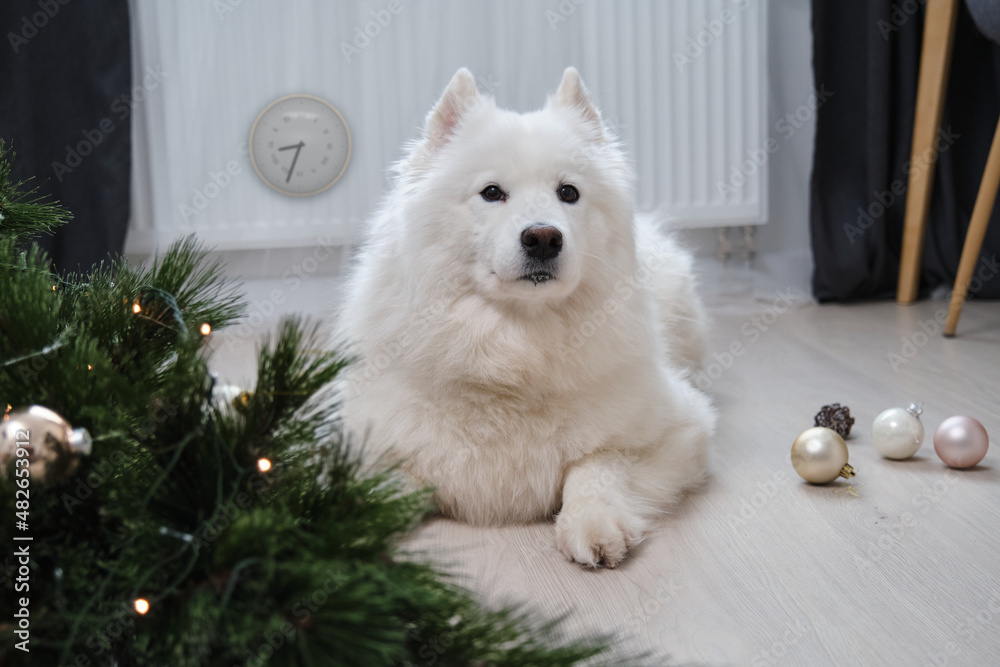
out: 8:33
